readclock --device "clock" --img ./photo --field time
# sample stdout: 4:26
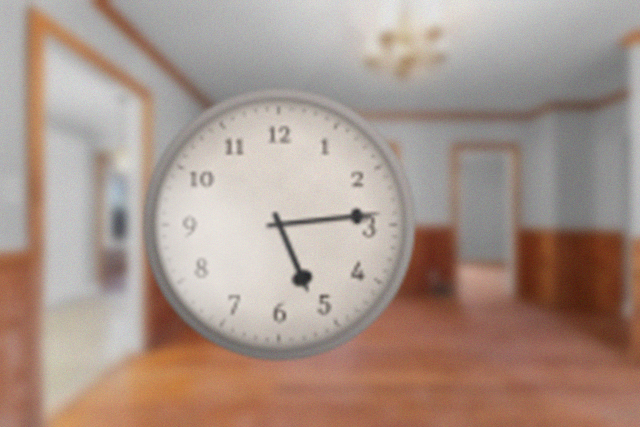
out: 5:14
